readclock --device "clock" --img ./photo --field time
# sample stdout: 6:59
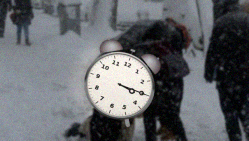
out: 3:15
